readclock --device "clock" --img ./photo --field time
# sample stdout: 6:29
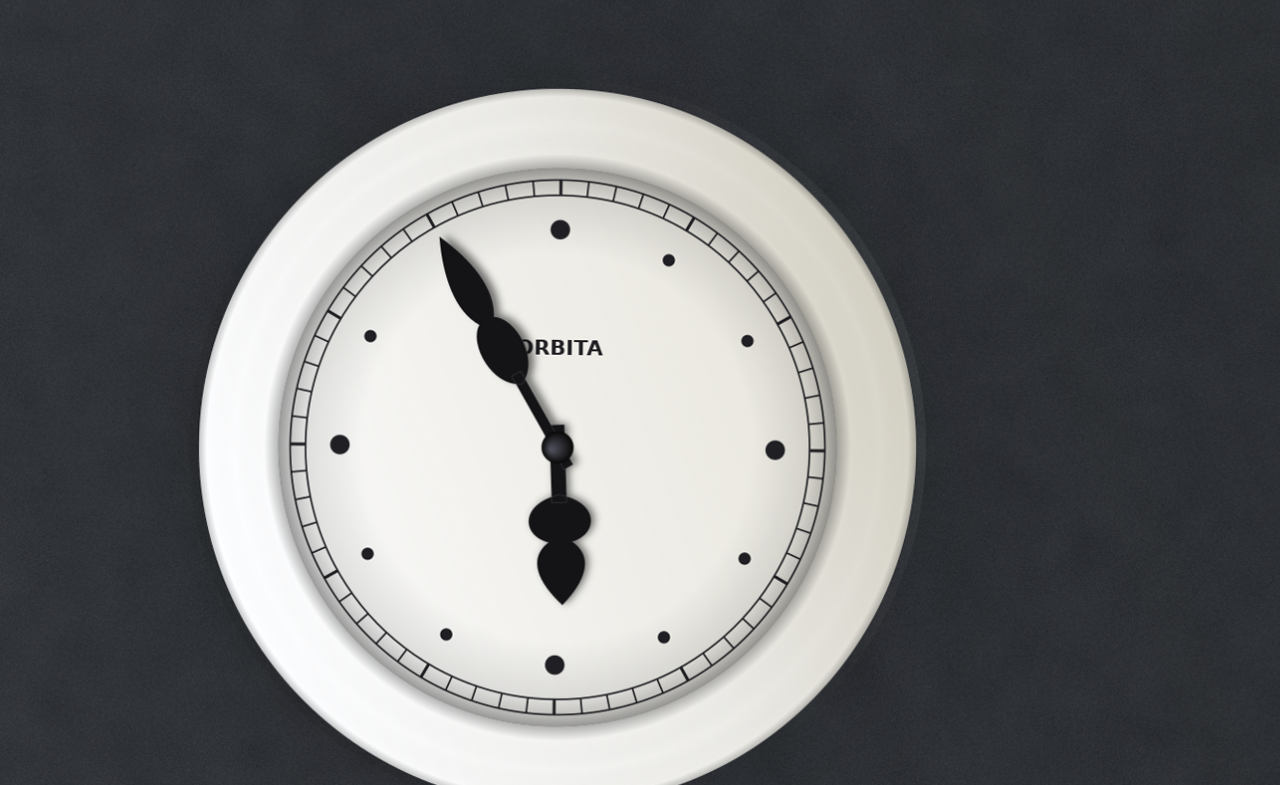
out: 5:55
